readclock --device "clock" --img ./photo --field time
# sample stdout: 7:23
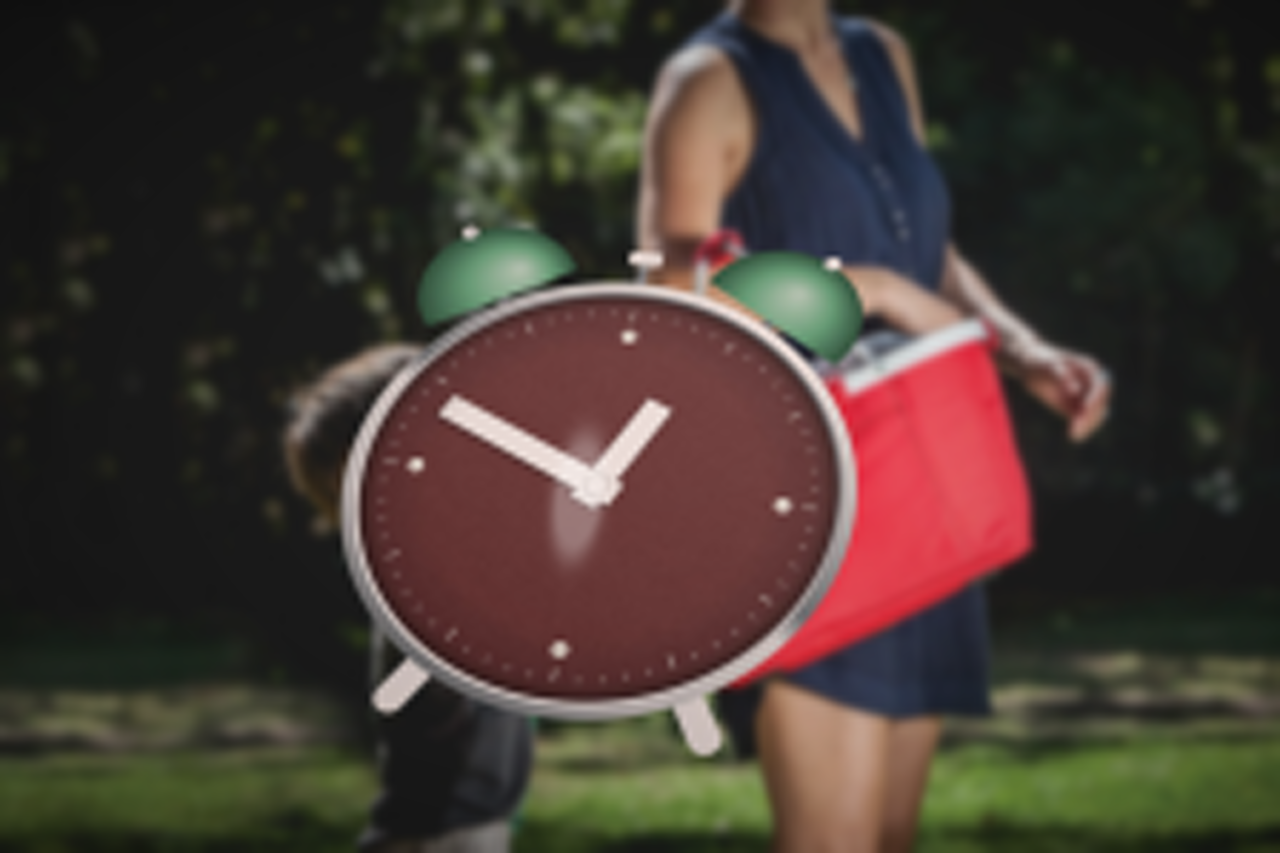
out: 12:49
